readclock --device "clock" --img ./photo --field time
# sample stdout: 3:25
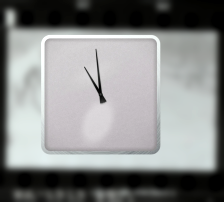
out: 10:59
